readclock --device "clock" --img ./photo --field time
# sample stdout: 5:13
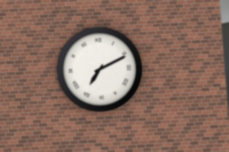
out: 7:11
